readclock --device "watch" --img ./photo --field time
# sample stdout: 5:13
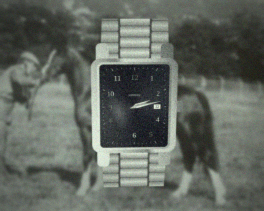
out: 2:13
